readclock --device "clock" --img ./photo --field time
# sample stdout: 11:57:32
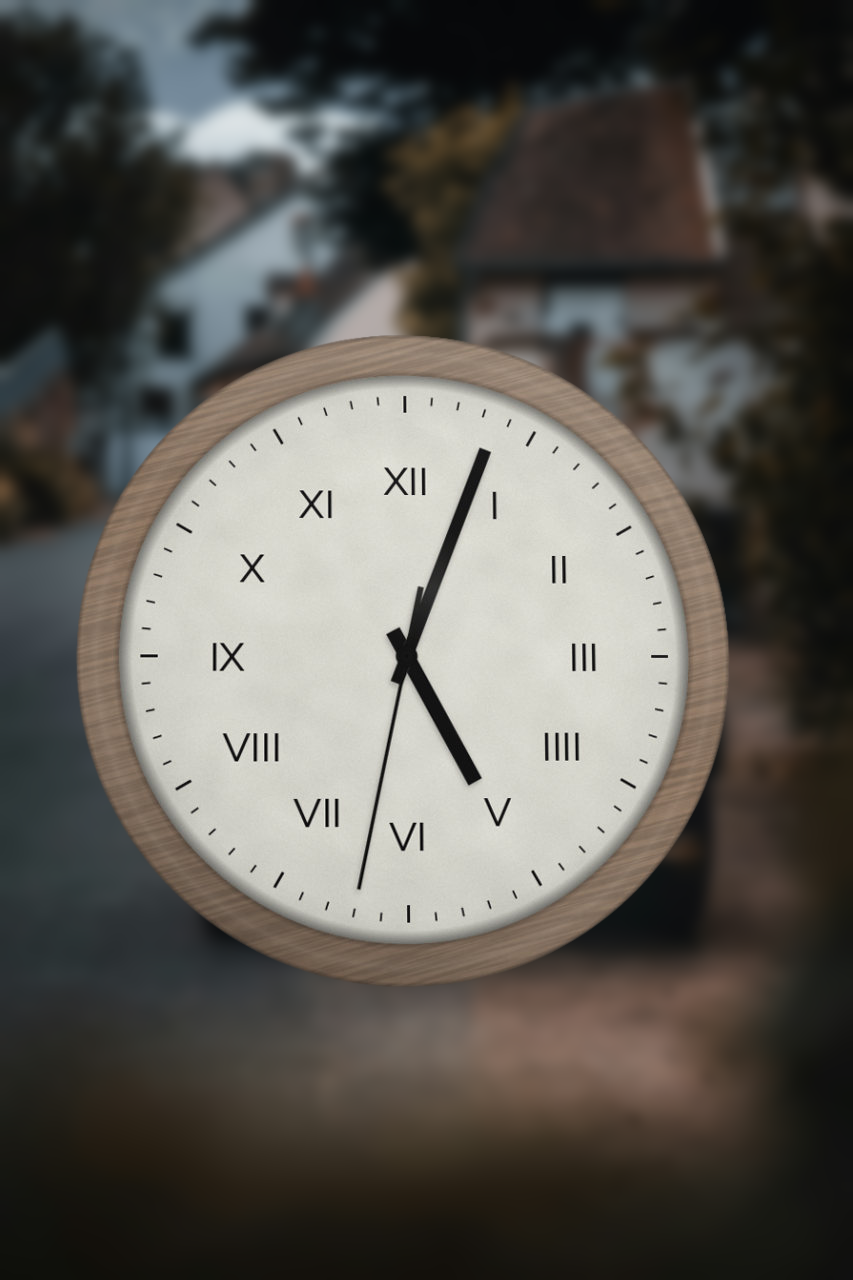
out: 5:03:32
